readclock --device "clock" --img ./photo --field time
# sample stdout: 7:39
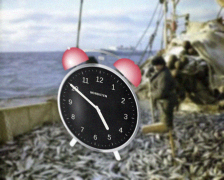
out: 4:50
